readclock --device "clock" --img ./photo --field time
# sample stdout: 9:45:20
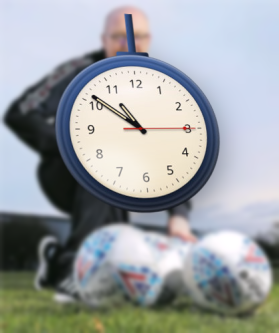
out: 10:51:15
